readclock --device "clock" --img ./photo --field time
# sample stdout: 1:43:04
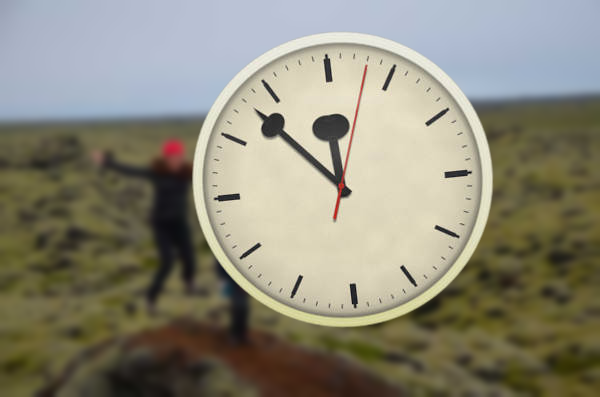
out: 11:53:03
